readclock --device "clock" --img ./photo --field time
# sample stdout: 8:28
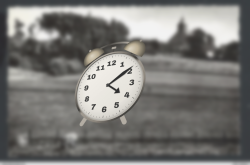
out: 4:09
